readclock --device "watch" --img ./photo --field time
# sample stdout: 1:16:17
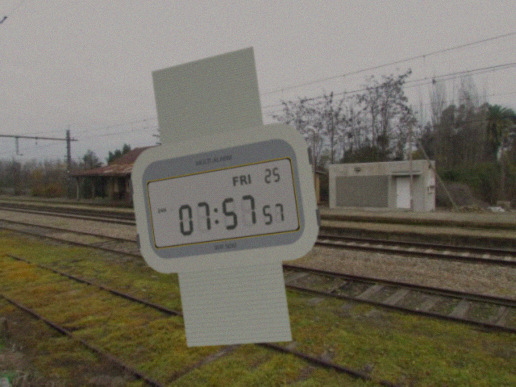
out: 7:57:57
